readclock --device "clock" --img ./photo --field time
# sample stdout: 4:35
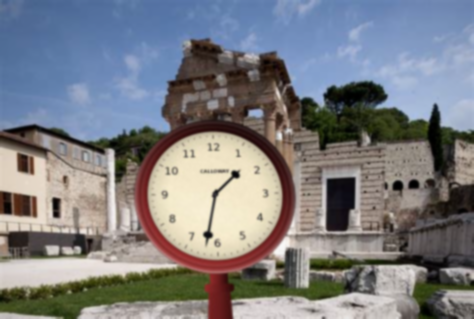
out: 1:32
